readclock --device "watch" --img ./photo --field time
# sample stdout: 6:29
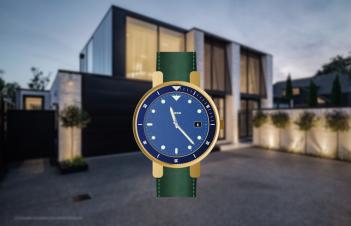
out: 11:23
